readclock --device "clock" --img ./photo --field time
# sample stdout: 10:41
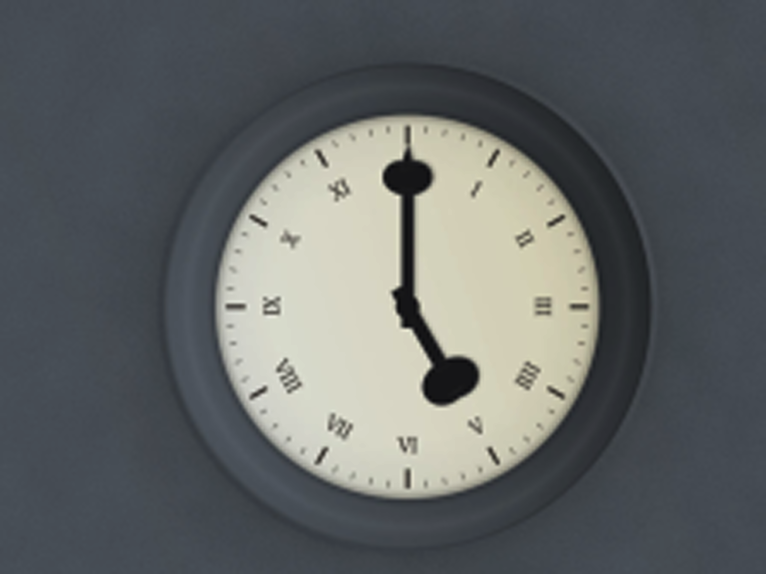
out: 5:00
